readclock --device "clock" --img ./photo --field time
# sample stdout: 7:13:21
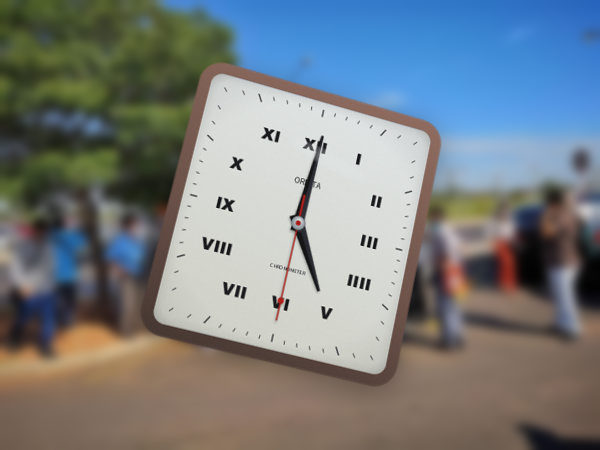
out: 5:00:30
